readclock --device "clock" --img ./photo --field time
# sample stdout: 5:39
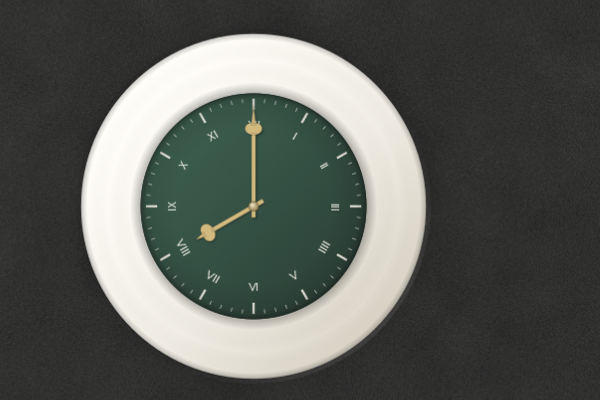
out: 8:00
